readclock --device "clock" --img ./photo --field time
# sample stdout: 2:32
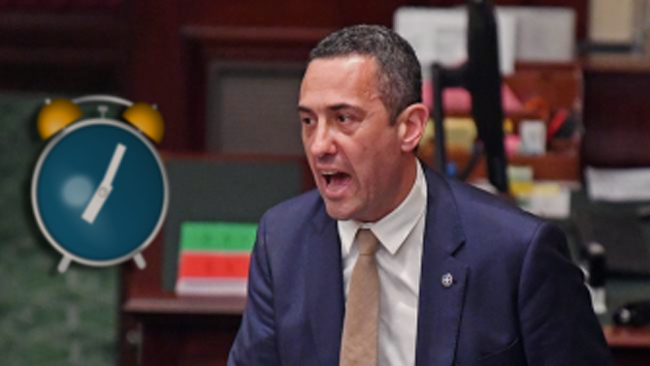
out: 7:04
